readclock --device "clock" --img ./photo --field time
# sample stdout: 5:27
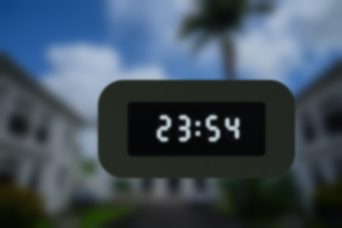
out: 23:54
